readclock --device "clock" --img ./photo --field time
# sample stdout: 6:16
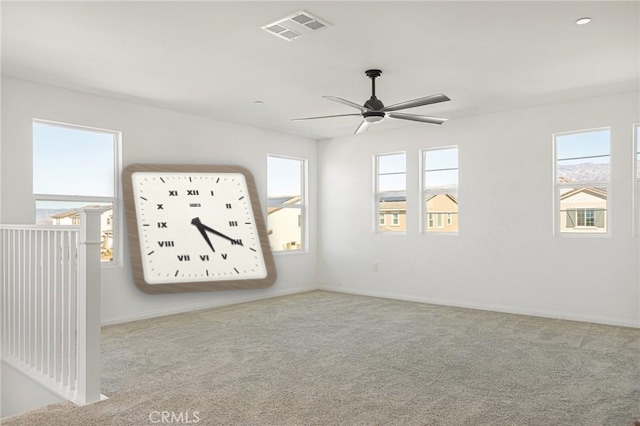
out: 5:20
